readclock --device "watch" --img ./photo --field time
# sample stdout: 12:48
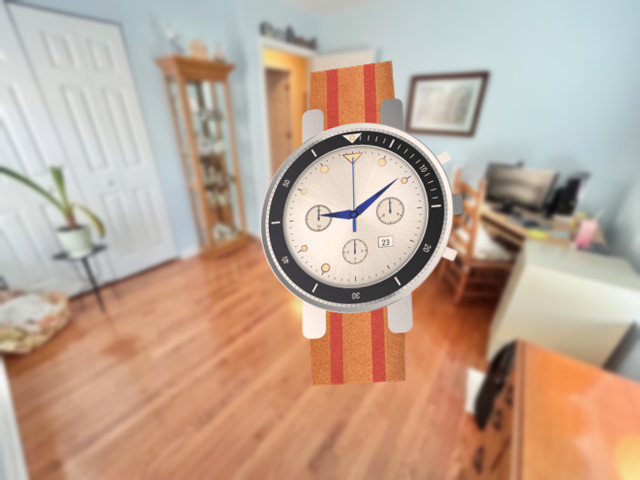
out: 9:09
